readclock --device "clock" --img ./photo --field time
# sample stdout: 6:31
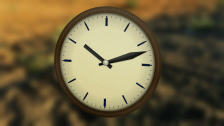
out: 10:12
